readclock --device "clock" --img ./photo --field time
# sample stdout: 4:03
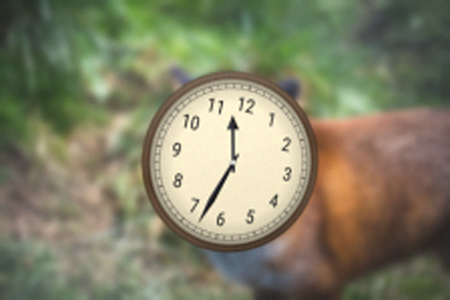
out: 11:33
